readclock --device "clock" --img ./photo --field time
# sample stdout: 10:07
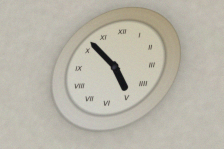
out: 4:52
